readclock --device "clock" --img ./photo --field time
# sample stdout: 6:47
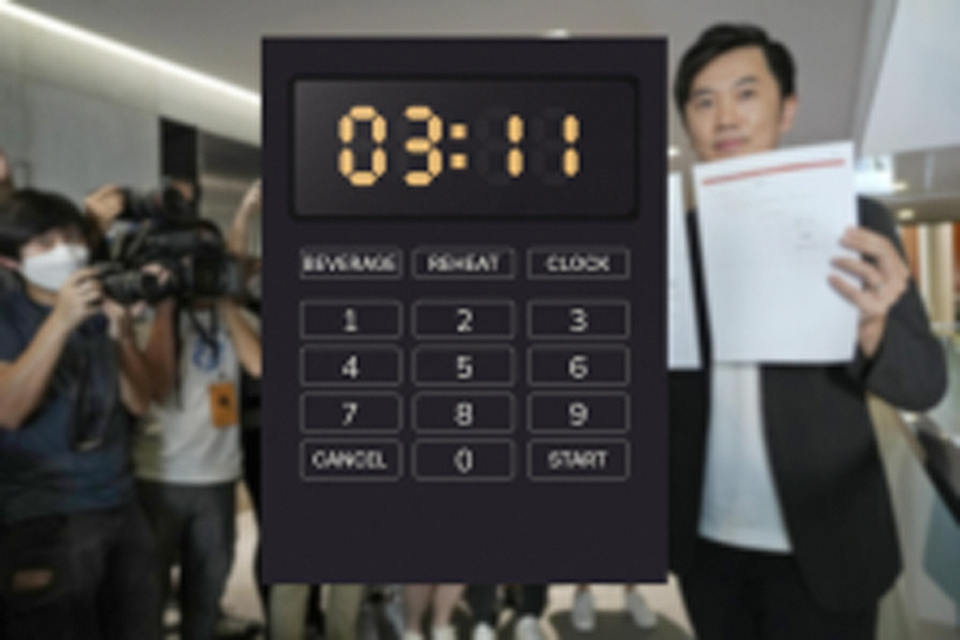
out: 3:11
